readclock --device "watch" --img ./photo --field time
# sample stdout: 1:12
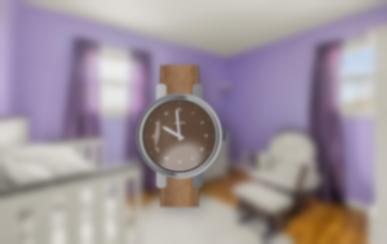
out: 9:59
